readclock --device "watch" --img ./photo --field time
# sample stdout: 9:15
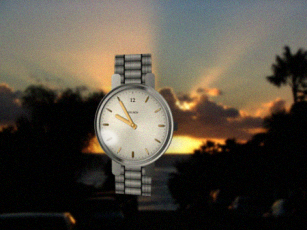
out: 9:55
